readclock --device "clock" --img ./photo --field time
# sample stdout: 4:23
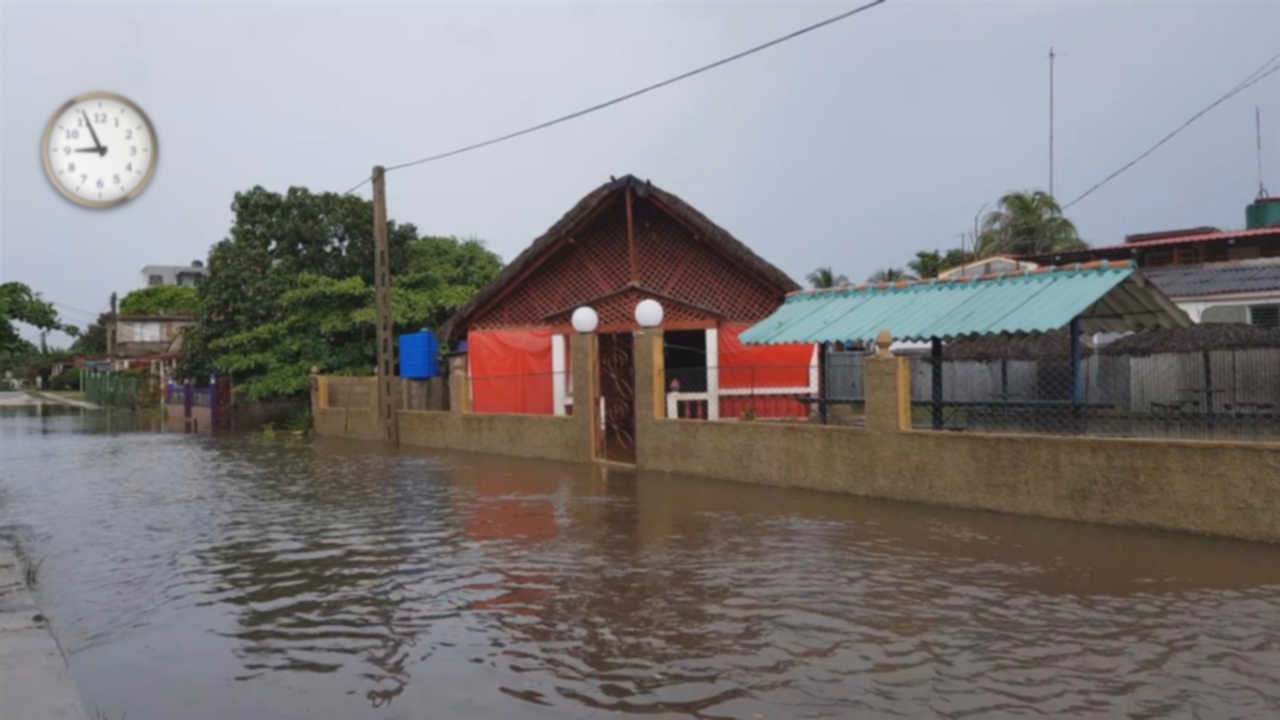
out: 8:56
